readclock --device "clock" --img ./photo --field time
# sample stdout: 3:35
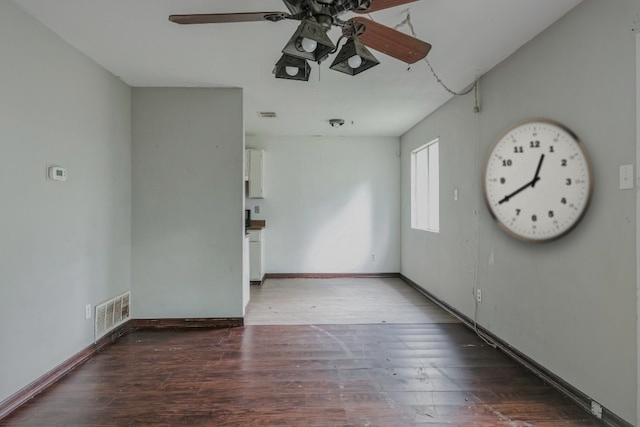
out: 12:40
